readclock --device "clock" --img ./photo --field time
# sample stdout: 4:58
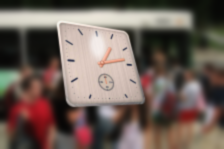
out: 1:13
